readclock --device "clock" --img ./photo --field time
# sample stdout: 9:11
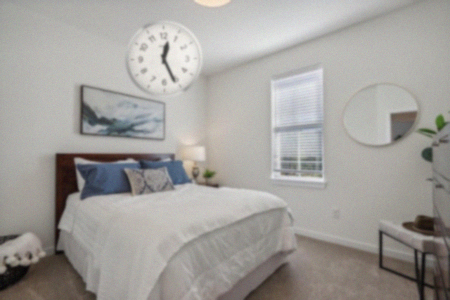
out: 12:26
